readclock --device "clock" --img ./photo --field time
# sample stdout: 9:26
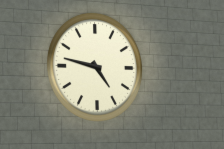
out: 4:47
